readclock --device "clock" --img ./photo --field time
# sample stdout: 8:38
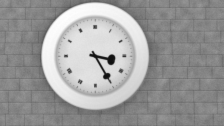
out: 3:25
